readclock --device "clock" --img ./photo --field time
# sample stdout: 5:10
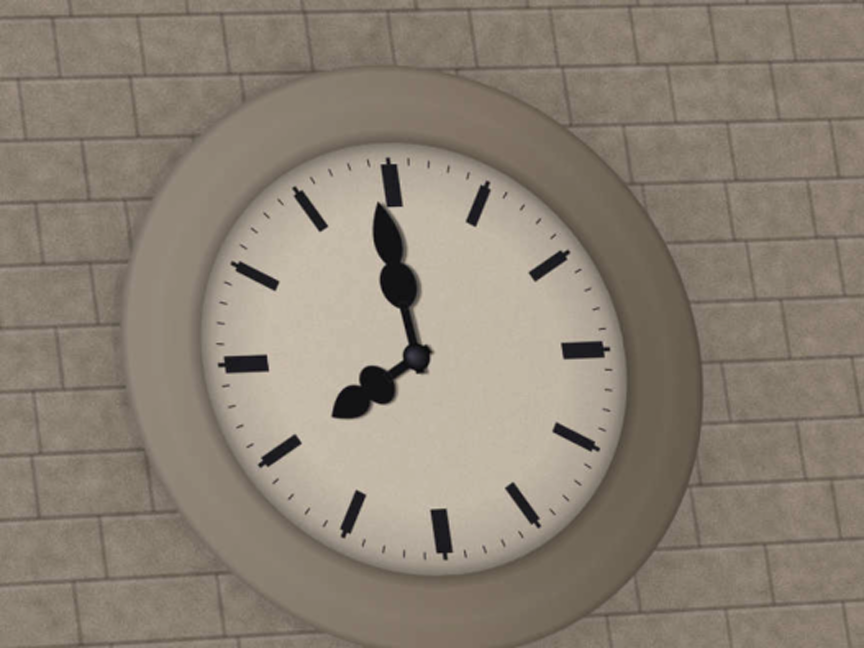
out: 7:59
